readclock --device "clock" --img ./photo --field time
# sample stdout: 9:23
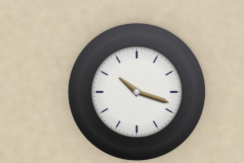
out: 10:18
